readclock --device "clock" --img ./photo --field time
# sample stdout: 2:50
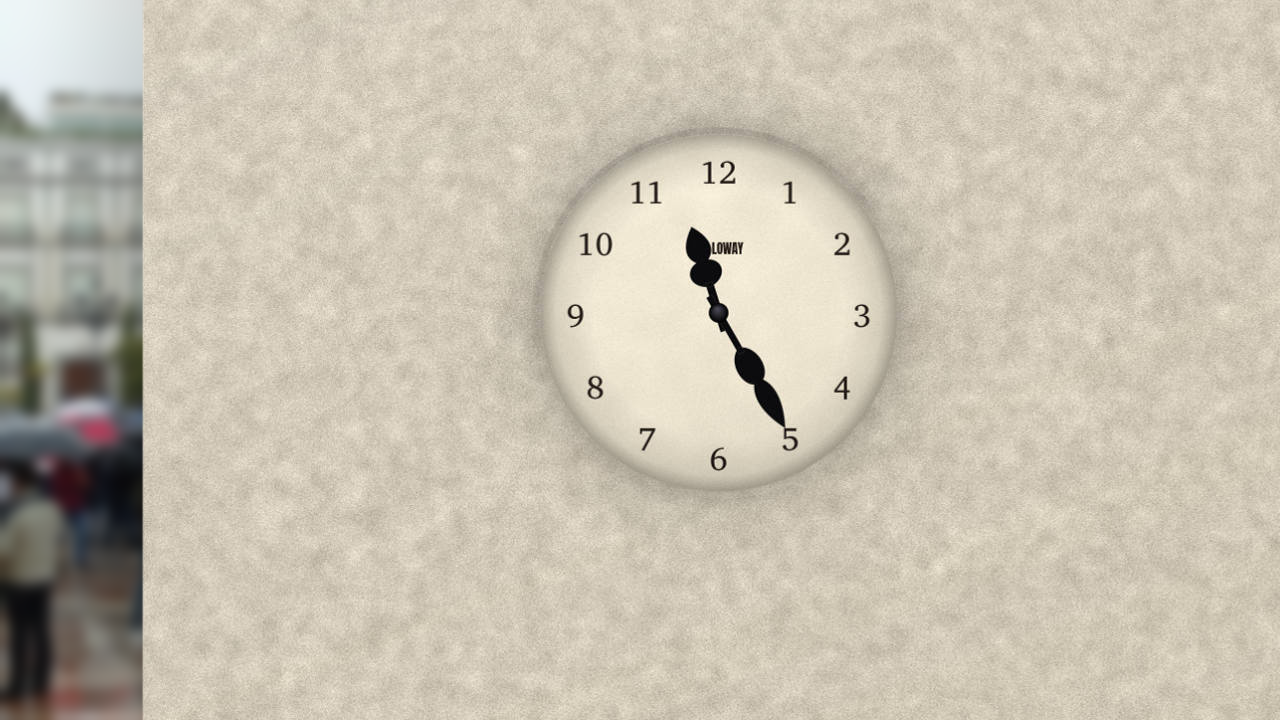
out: 11:25
